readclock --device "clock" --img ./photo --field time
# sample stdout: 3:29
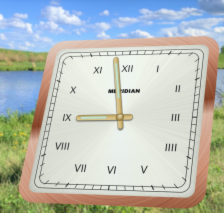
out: 8:58
